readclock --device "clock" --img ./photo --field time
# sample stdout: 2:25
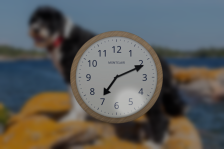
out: 7:11
